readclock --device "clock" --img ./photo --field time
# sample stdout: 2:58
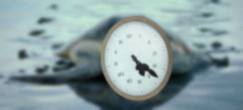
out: 5:23
